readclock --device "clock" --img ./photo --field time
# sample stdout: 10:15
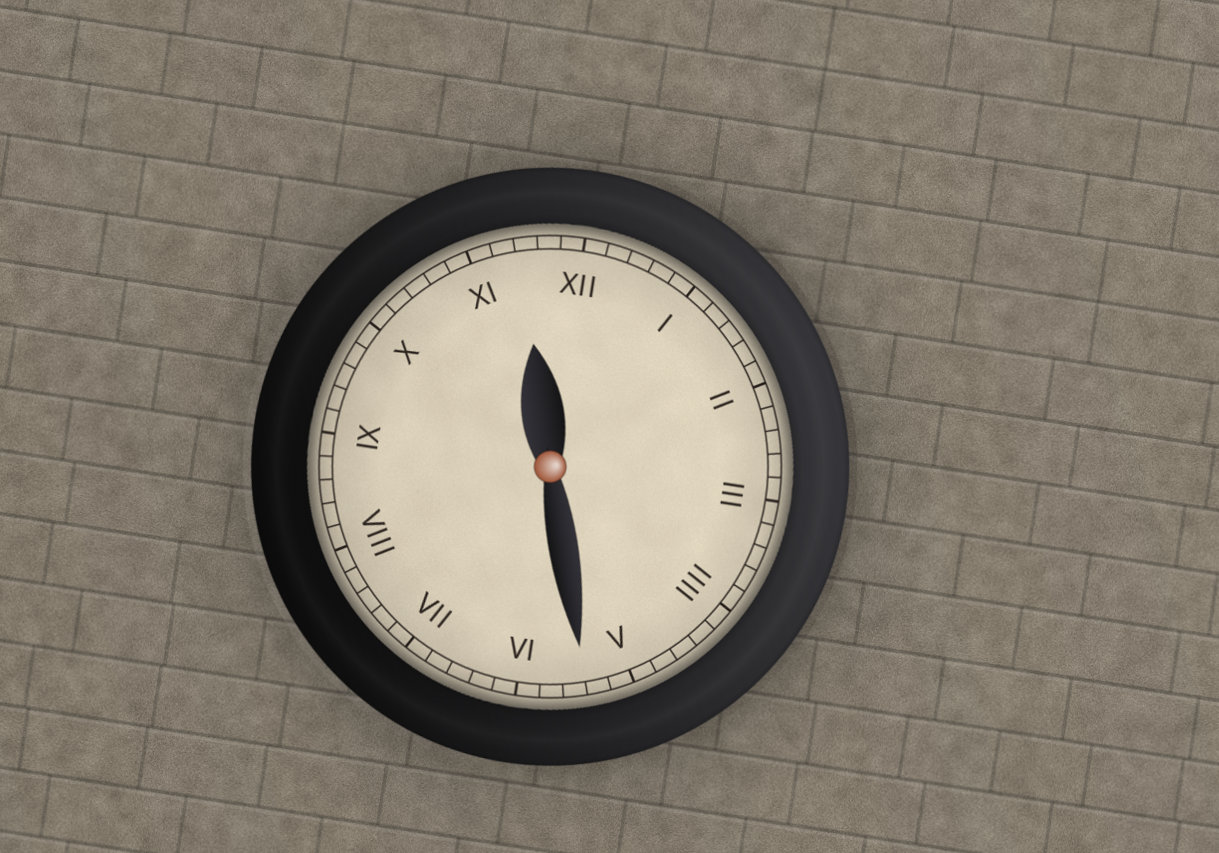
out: 11:27
